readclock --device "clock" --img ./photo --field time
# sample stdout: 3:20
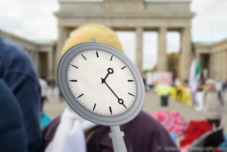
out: 1:25
